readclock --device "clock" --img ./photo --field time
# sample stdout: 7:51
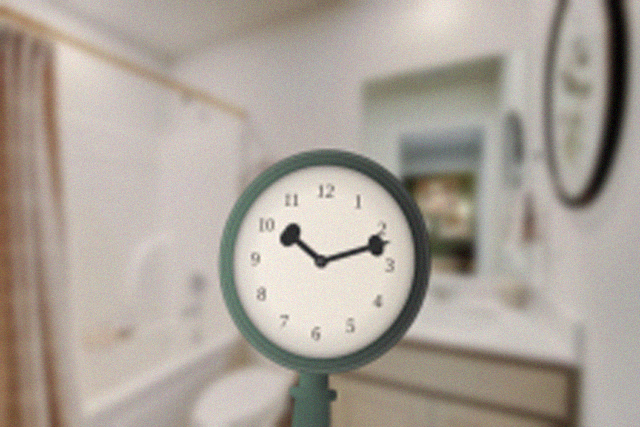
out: 10:12
